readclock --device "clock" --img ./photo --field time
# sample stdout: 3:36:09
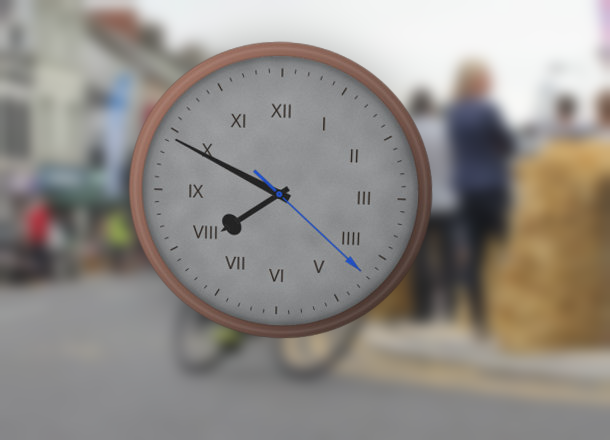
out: 7:49:22
